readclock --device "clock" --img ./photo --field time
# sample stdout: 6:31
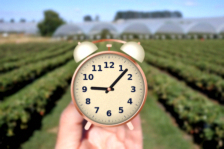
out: 9:07
